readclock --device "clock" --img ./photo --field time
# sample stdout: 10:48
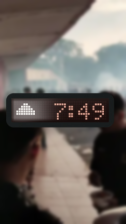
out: 7:49
